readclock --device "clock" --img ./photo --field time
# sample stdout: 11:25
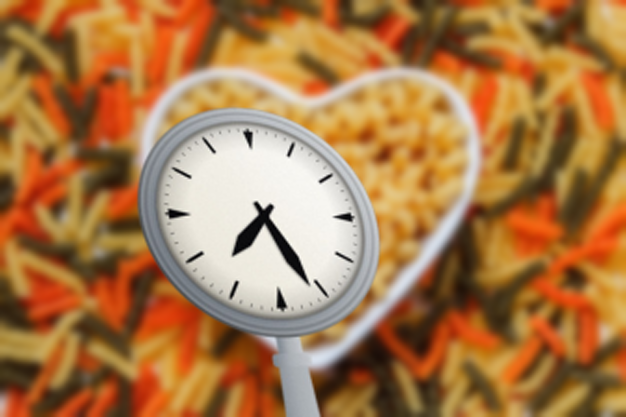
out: 7:26
